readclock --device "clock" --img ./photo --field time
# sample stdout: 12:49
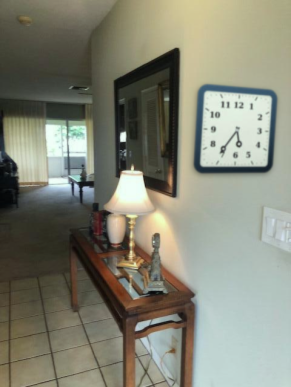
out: 5:36
